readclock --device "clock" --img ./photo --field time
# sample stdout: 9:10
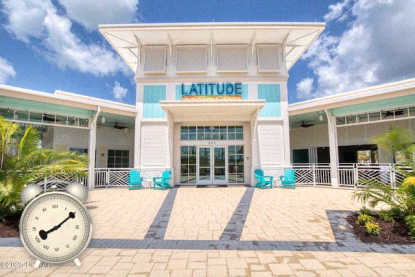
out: 8:09
